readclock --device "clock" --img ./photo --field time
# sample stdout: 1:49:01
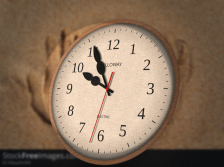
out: 9:55:32
